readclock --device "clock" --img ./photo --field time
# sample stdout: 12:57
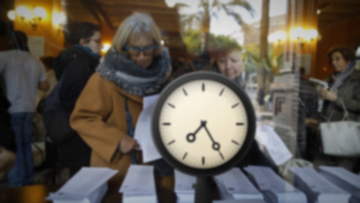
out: 7:25
